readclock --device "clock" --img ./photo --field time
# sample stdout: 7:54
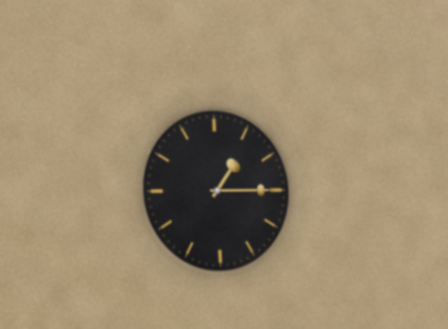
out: 1:15
